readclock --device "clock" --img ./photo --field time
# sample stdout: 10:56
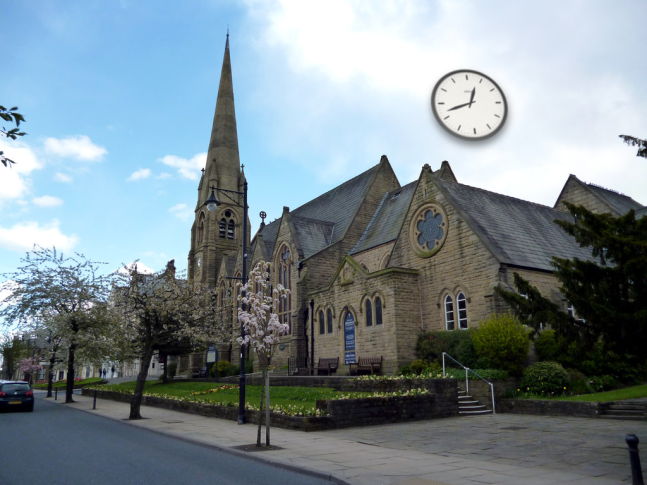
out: 12:42
